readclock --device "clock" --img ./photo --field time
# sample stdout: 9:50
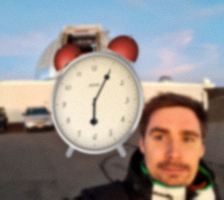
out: 6:05
